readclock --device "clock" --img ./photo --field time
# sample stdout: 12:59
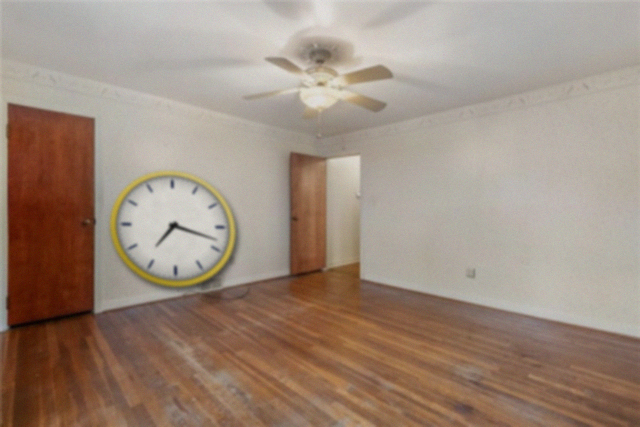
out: 7:18
